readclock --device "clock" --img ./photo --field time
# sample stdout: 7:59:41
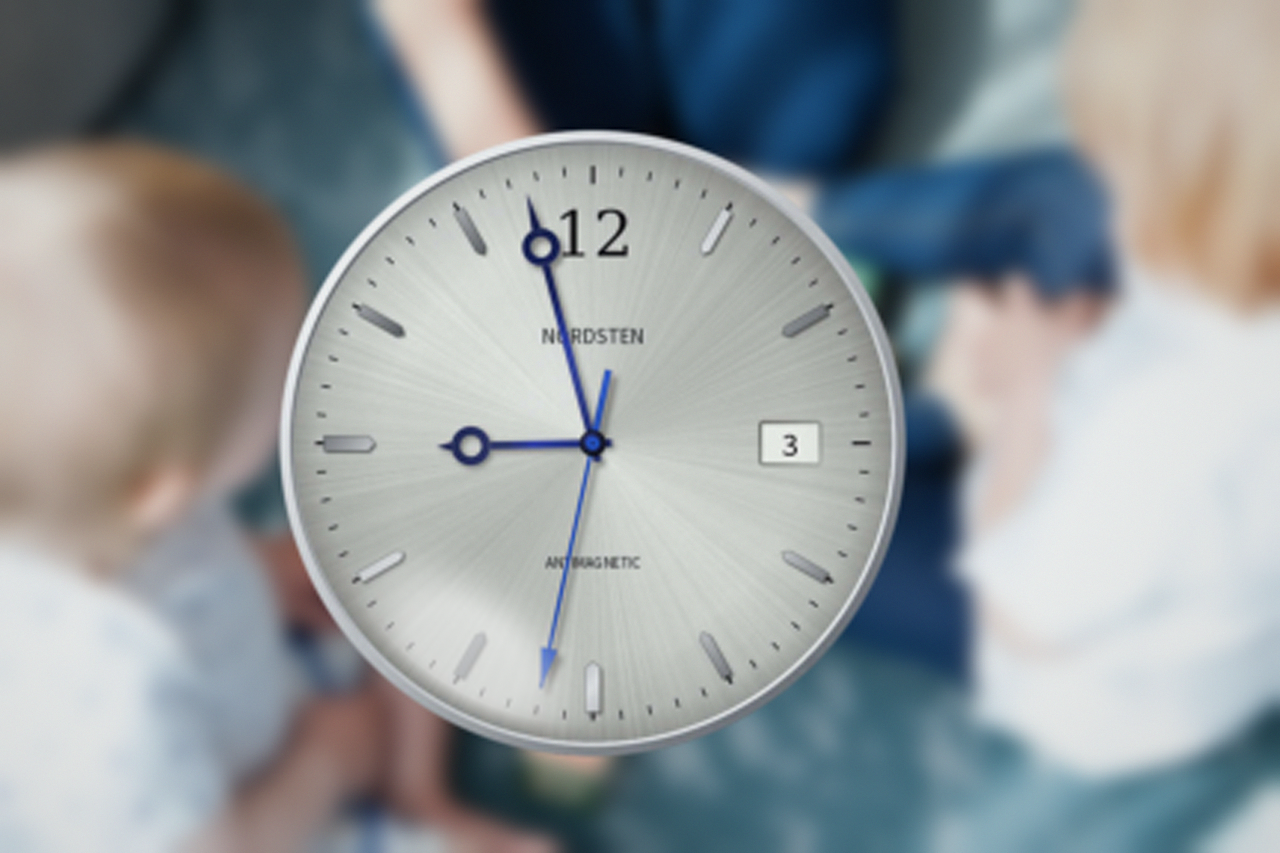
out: 8:57:32
